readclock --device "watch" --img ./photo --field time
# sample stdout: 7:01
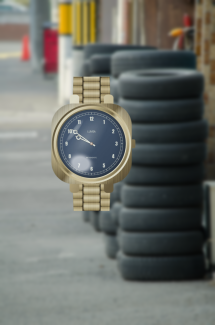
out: 9:51
